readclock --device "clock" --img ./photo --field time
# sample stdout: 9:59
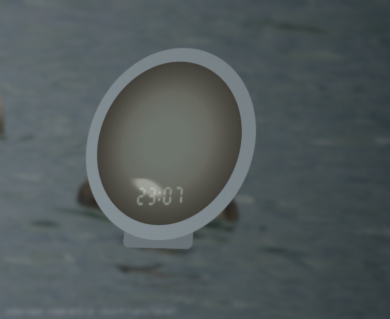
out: 23:07
